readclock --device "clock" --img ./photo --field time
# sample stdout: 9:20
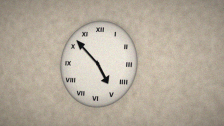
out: 4:52
